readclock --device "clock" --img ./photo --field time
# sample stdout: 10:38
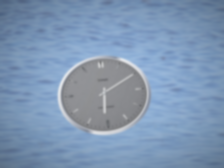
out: 6:10
